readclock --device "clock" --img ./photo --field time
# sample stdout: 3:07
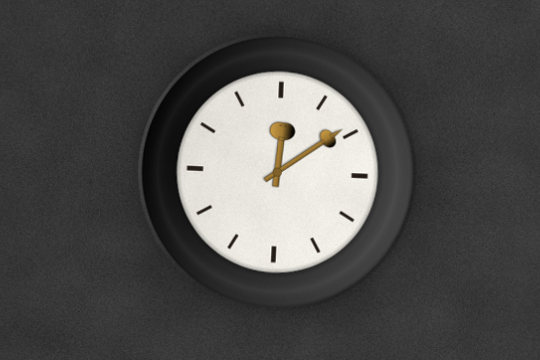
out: 12:09
